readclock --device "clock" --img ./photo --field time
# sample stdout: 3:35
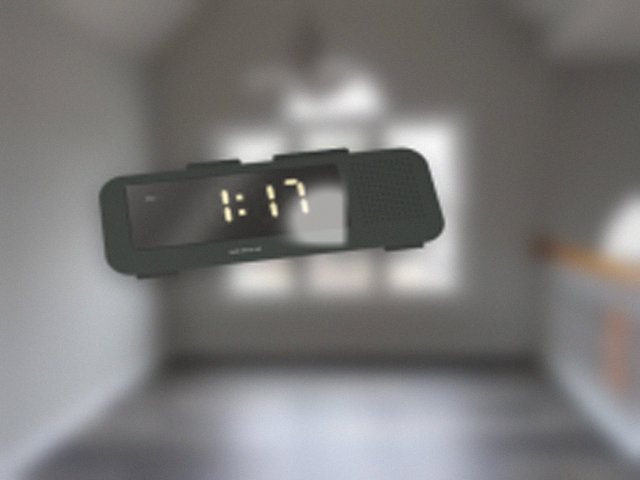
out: 1:17
